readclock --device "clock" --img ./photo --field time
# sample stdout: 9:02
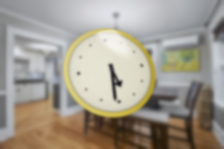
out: 5:31
